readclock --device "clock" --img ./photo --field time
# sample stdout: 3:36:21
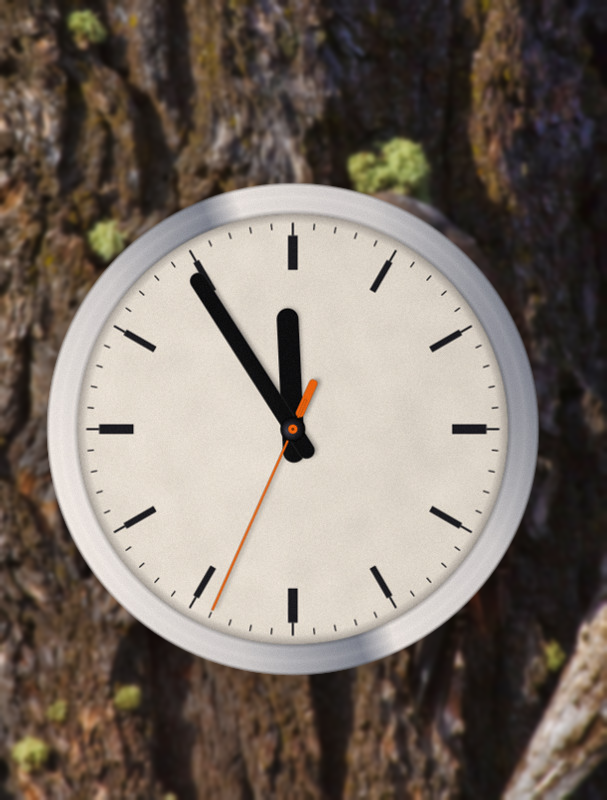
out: 11:54:34
